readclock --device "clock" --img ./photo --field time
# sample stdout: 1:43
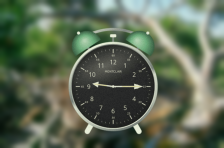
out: 9:15
